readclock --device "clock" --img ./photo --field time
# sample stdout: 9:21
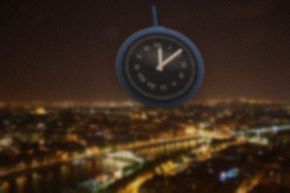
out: 12:09
